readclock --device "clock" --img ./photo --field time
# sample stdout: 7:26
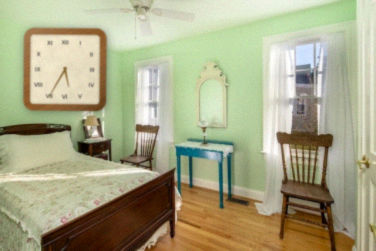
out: 5:35
